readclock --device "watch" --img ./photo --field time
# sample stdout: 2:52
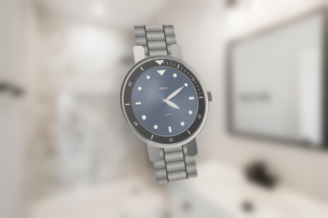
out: 4:10
